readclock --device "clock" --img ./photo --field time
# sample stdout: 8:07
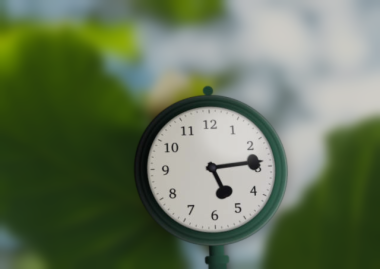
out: 5:14
